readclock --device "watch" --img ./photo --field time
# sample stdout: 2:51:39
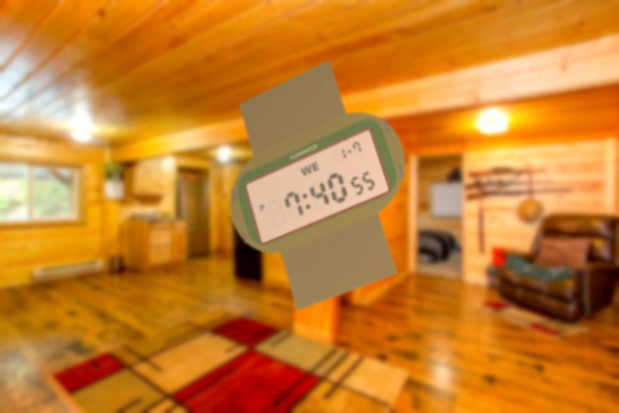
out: 7:40:55
